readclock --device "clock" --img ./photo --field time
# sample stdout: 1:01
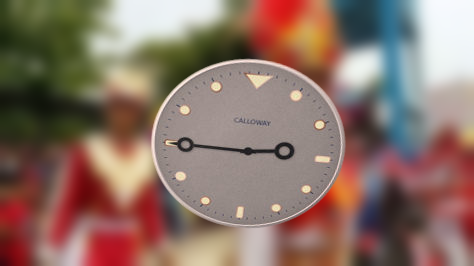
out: 2:45
